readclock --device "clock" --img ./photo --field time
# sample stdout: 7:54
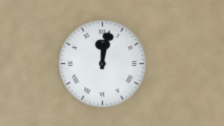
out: 12:02
